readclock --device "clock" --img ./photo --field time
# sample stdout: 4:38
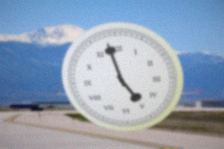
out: 4:58
